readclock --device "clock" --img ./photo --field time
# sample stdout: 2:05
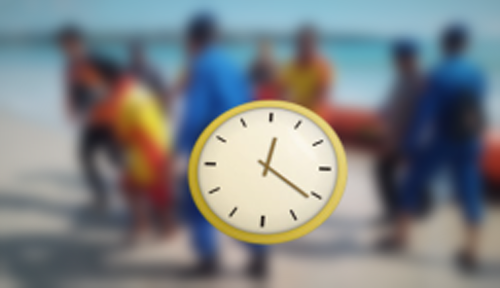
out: 12:21
